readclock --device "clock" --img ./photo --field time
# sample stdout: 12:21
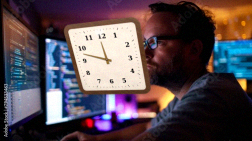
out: 11:48
